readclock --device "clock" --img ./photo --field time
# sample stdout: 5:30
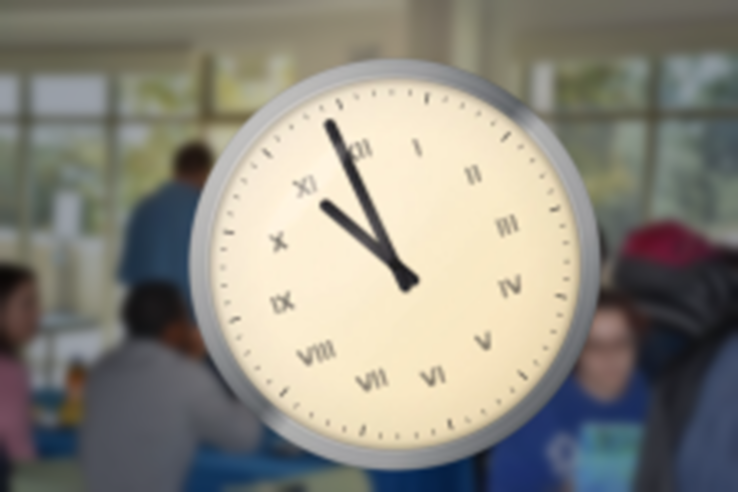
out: 10:59
